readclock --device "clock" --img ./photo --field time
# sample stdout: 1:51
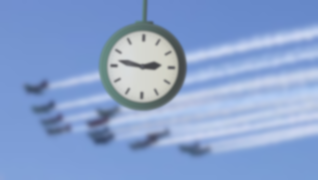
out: 2:47
